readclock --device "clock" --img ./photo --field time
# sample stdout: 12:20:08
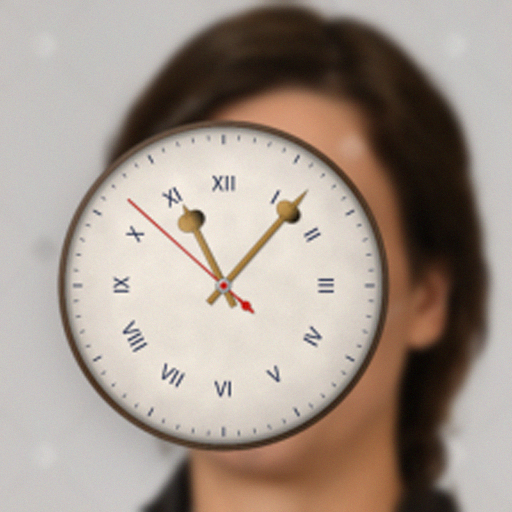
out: 11:06:52
